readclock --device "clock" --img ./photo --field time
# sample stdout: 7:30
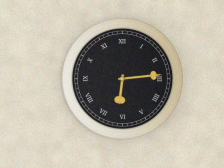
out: 6:14
